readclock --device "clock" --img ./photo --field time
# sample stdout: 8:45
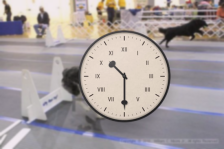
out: 10:30
